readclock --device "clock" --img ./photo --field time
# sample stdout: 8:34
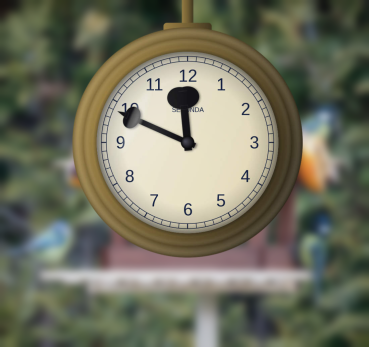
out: 11:49
